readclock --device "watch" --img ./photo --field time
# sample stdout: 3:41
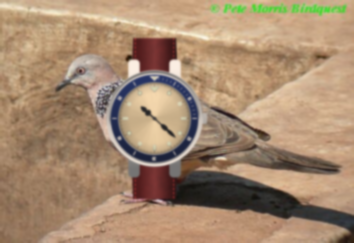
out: 10:22
